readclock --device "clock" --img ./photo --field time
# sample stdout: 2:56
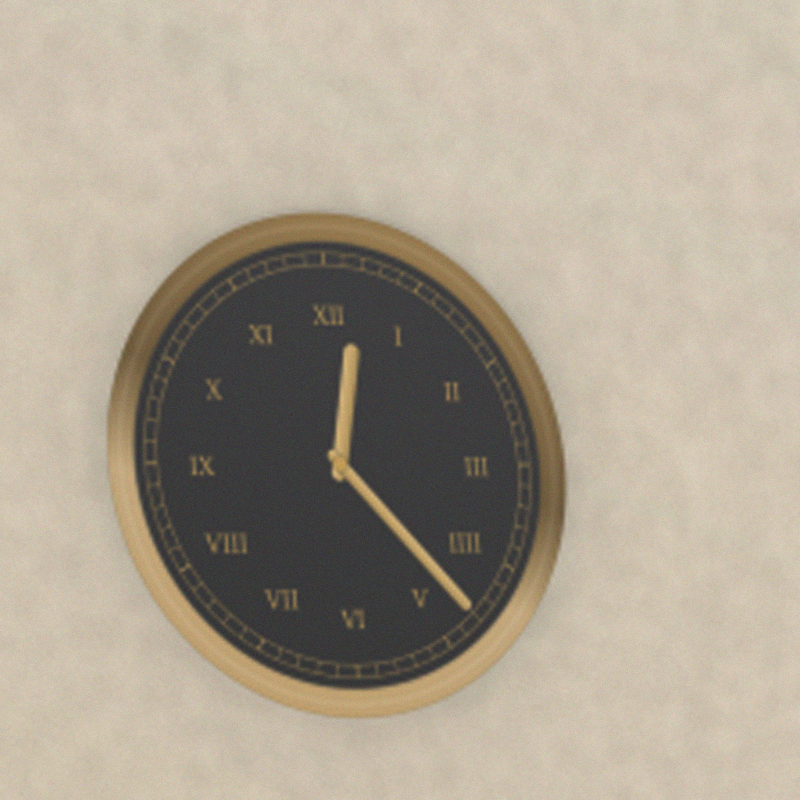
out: 12:23
